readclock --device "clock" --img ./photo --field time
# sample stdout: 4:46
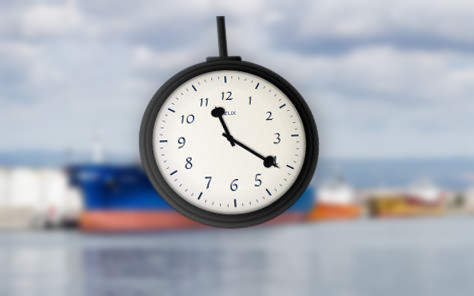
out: 11:21
